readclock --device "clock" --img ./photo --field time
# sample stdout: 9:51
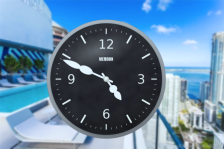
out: 4:49
